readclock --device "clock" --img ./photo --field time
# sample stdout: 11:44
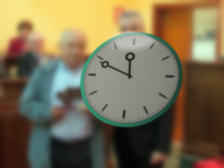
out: 11:49
